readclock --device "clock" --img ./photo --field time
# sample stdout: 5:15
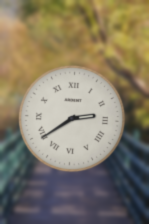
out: 2:39
